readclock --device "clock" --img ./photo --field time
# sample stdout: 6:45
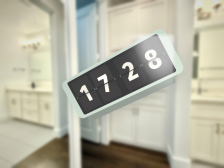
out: 17:28
